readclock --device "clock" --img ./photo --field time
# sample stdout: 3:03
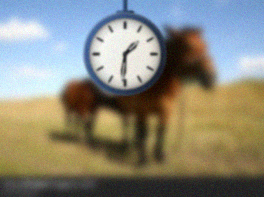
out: 1:31
